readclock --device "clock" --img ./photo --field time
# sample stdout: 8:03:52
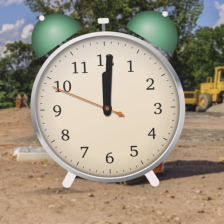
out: 12:00:49
